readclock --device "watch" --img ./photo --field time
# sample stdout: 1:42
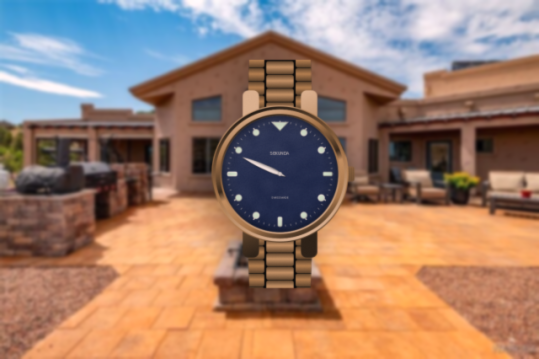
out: 9:49
